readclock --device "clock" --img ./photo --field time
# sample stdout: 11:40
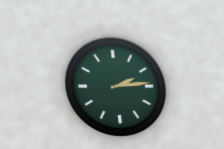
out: 2:14
